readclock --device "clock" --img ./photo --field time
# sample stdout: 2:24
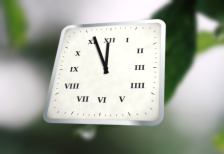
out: 11:56
